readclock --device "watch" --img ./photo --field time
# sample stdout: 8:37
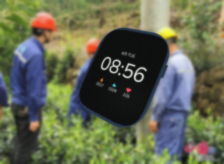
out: 8:56
